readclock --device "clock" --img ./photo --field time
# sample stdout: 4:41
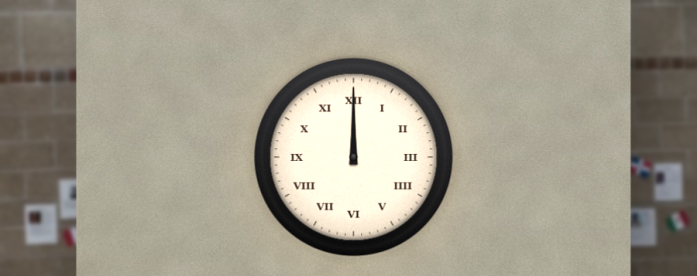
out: 12:00
